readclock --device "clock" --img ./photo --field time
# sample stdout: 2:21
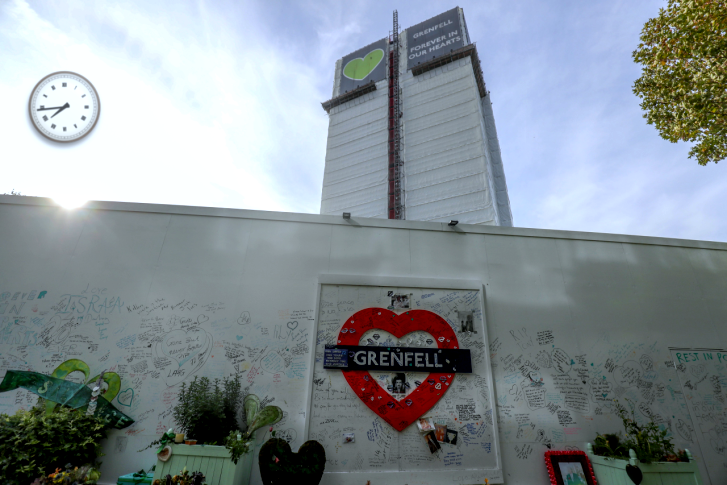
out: 7:44
